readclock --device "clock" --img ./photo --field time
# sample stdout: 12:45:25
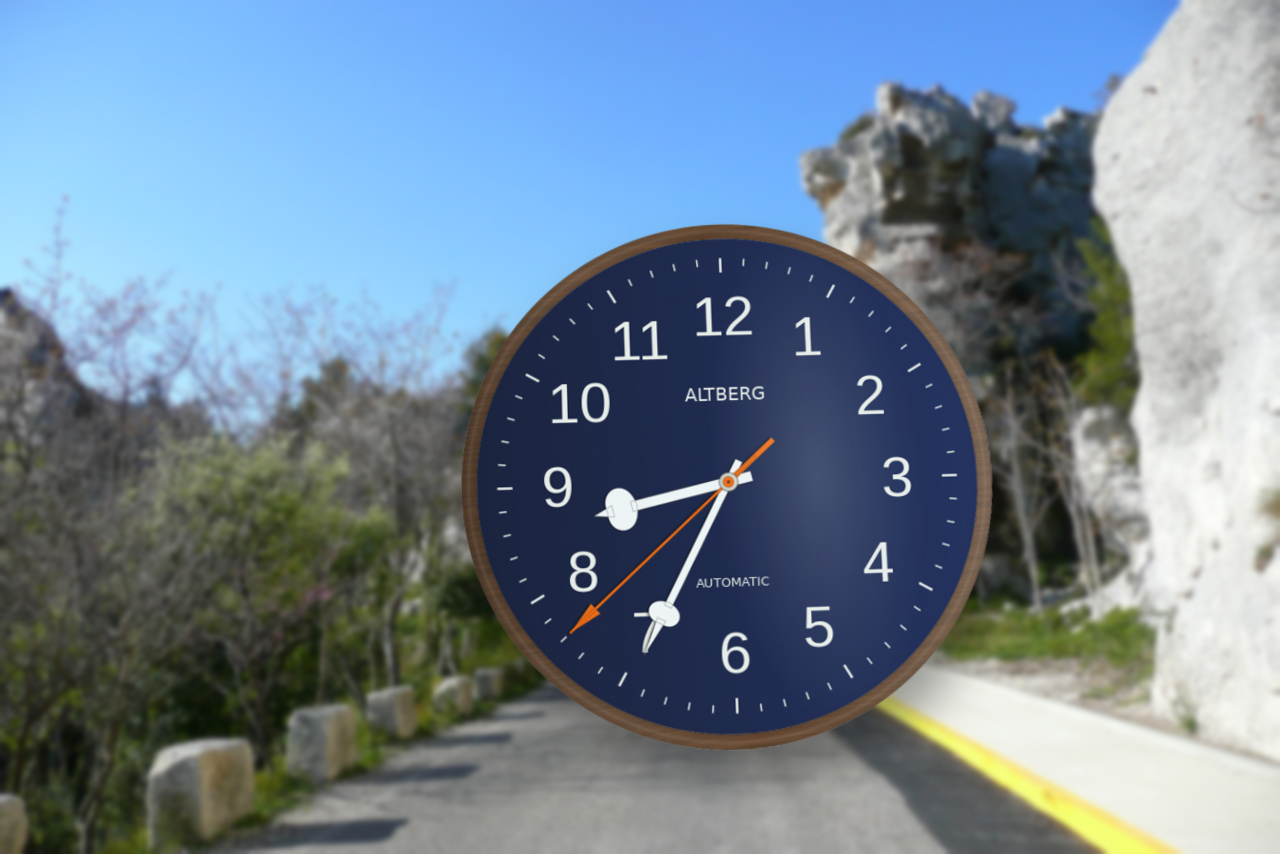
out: 8:34:38
